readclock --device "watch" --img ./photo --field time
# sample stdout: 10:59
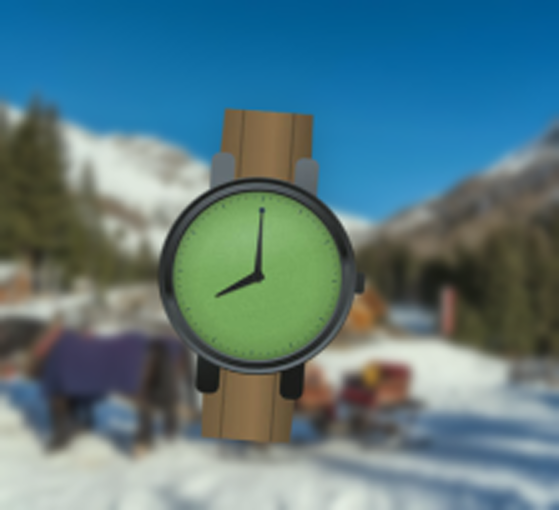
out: 8:00
